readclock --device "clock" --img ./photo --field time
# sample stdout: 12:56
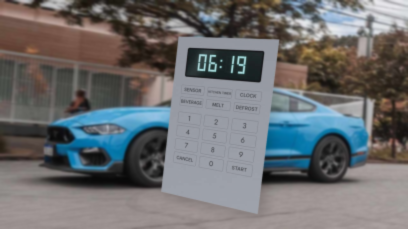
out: 6:19
